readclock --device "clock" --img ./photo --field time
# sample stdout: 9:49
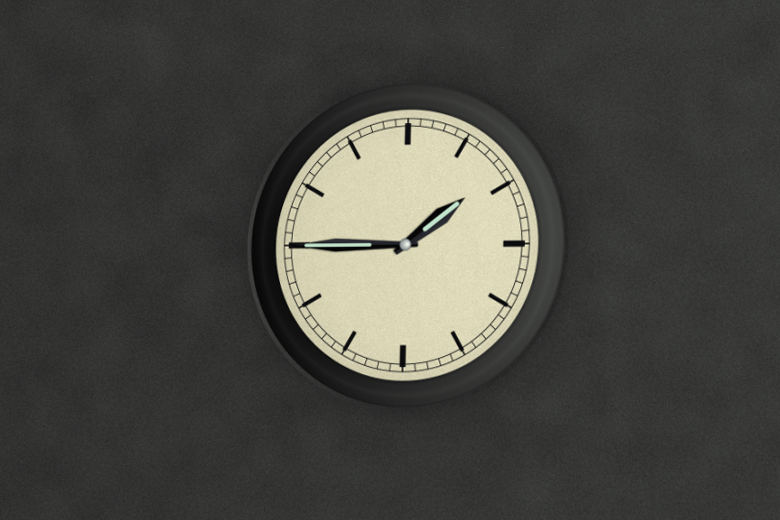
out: 1:45
